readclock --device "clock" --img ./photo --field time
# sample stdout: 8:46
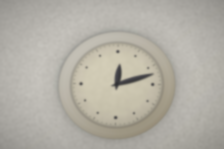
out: 12:12
